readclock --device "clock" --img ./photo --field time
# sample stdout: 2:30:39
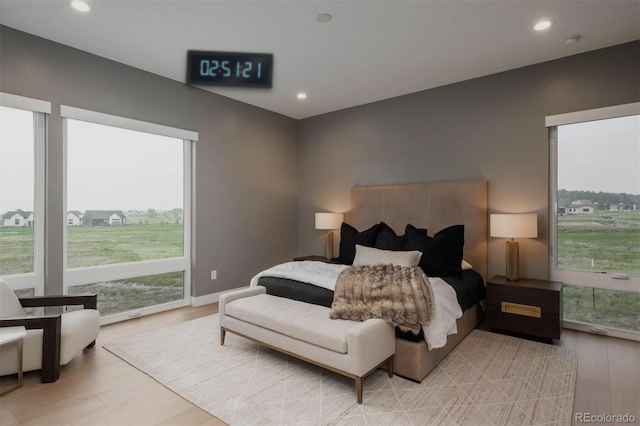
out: 2:51:21
